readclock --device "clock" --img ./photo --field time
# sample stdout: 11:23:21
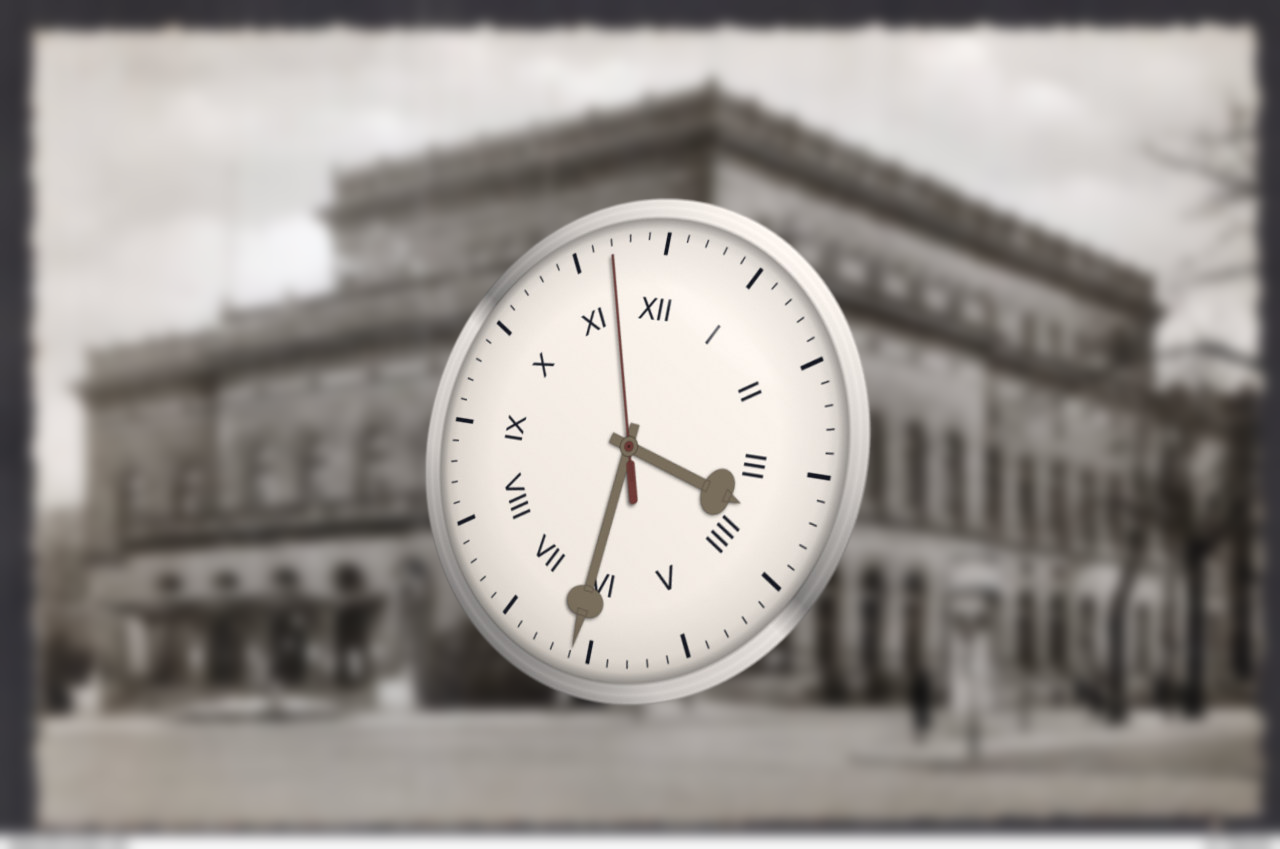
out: 3:30:57
